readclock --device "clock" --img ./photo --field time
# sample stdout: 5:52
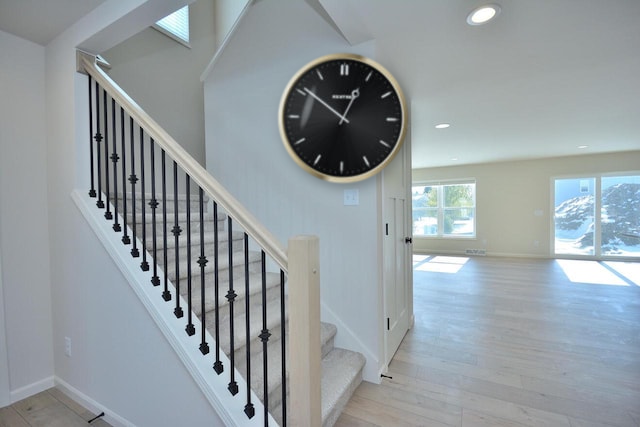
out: 12:51
